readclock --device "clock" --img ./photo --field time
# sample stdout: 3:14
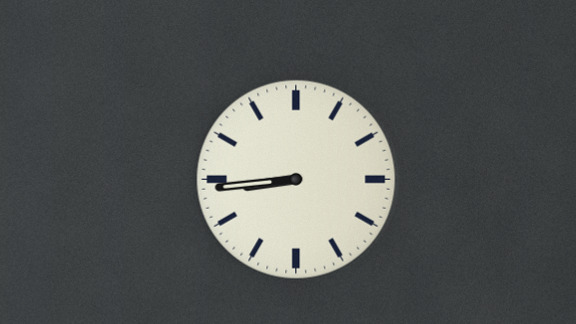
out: 8:44
